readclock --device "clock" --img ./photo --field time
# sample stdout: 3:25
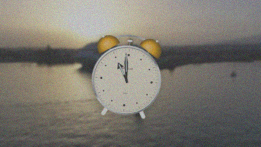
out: 10:59
